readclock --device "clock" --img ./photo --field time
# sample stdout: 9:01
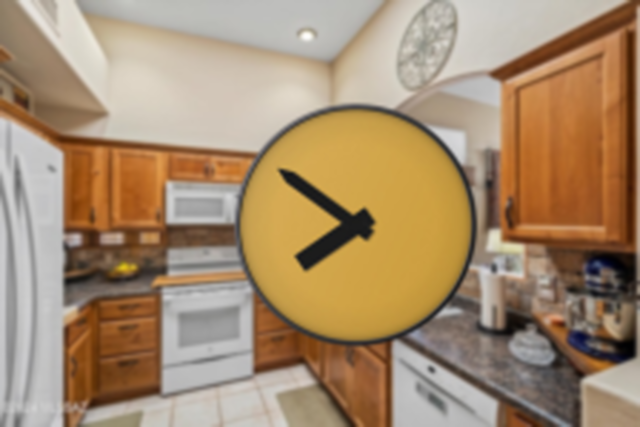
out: 7:51
